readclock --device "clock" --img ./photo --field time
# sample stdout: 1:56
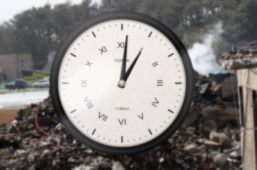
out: 1:01
